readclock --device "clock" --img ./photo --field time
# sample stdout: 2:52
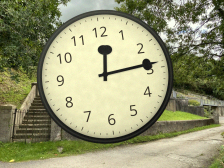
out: 12:14
